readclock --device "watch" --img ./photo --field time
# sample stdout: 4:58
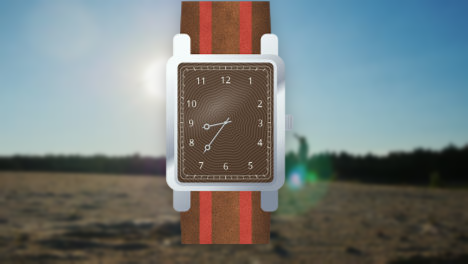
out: 8:36
